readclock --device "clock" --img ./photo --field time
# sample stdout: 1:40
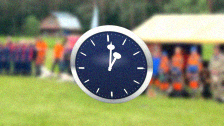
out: 1:01
